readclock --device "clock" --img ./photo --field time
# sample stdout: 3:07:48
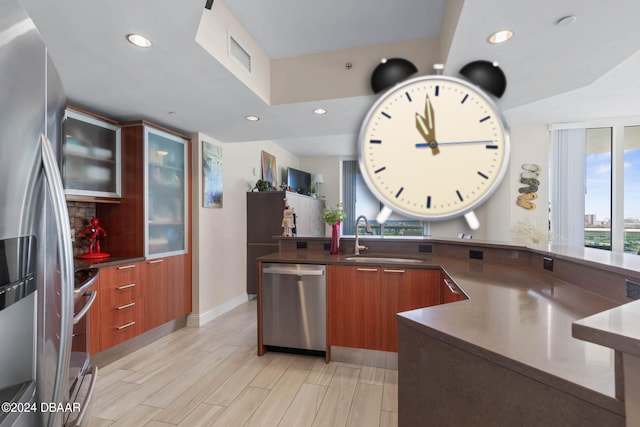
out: 10:58:14
